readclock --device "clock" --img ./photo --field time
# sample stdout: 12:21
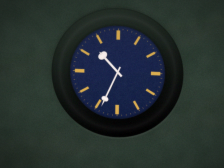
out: 10:34
